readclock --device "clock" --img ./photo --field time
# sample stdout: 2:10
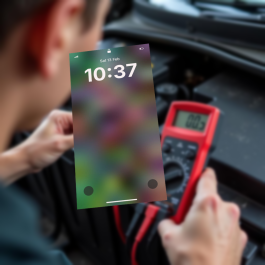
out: 10:37
